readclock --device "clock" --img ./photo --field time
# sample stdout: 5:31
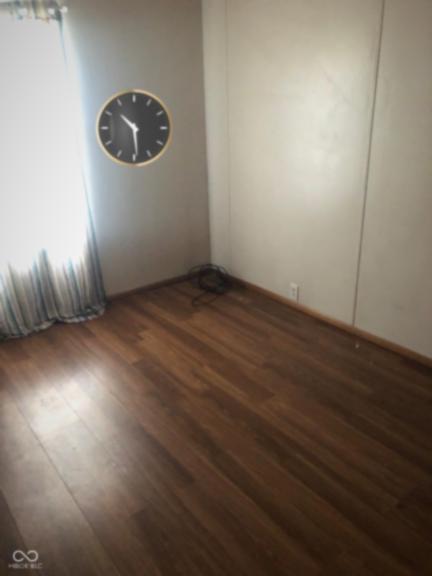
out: 10:29
